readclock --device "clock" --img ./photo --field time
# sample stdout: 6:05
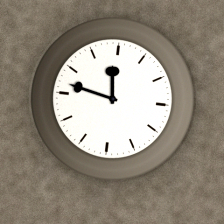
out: 11:47
